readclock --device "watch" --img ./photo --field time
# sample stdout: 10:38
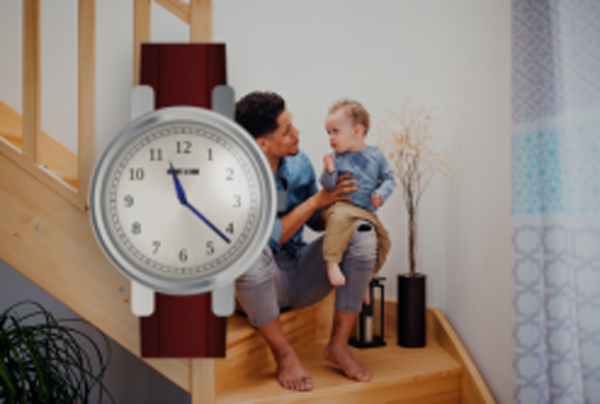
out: 11:22
